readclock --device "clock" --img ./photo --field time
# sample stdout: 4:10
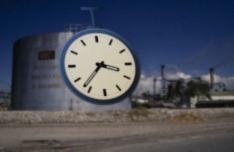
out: 3:37
